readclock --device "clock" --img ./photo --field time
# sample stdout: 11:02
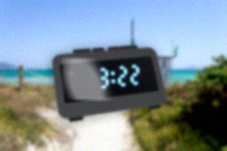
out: 3:22
